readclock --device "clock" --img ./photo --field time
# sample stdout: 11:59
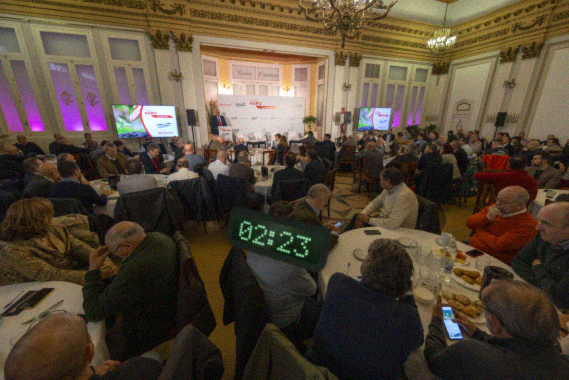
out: 2:23
